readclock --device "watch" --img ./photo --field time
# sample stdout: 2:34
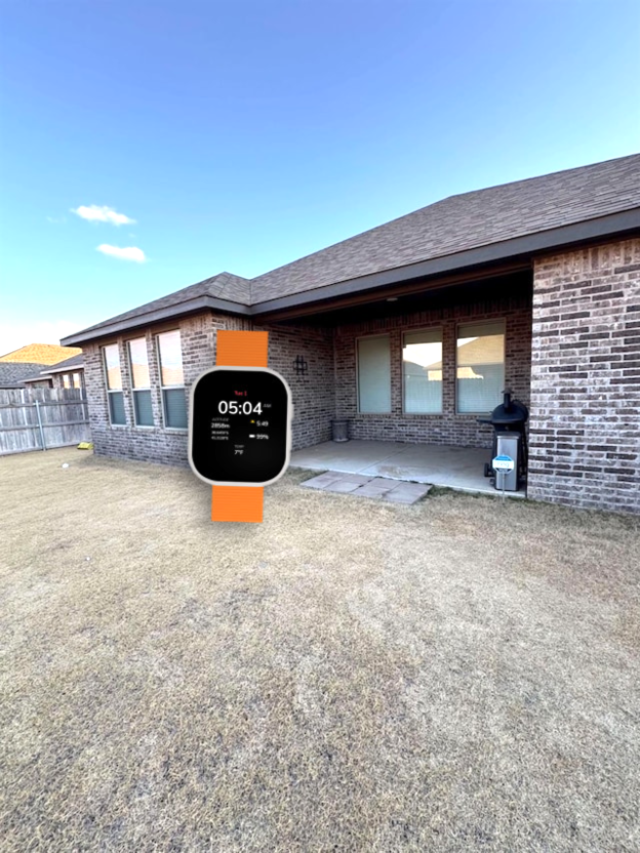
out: 5:04
